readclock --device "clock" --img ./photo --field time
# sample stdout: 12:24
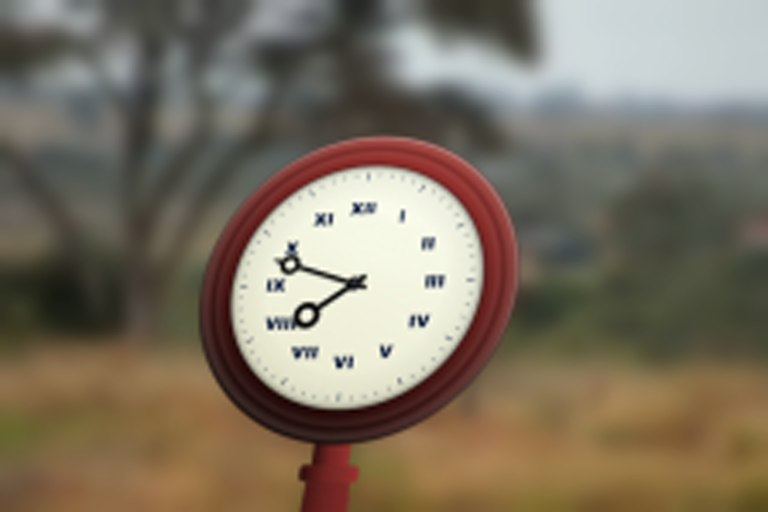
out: 7:48
